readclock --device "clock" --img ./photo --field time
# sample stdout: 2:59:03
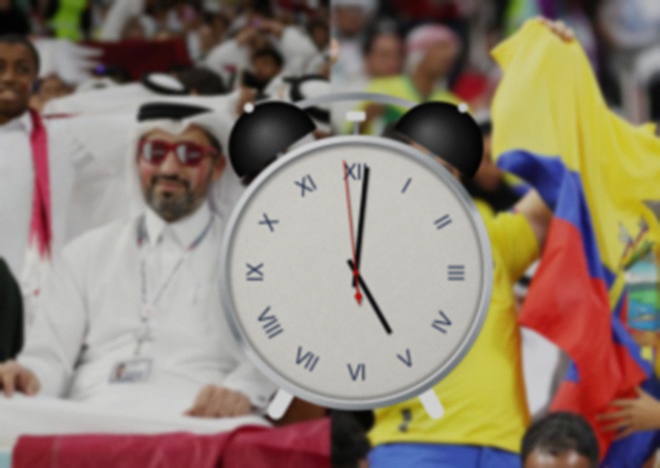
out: 5:00:59
